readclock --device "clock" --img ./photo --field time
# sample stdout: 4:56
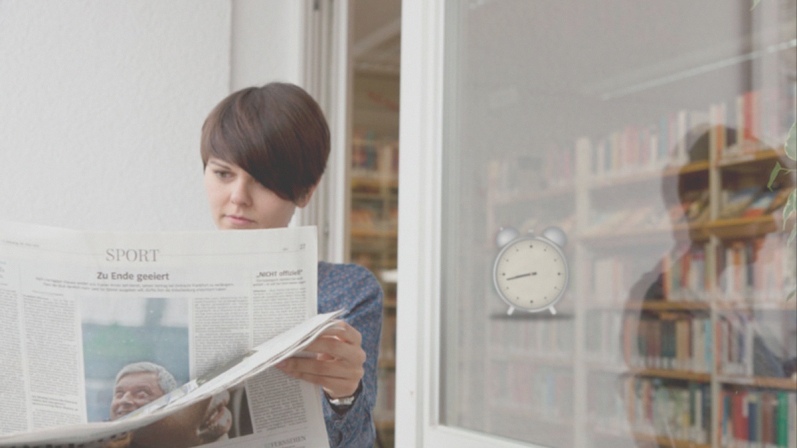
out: 8:43
